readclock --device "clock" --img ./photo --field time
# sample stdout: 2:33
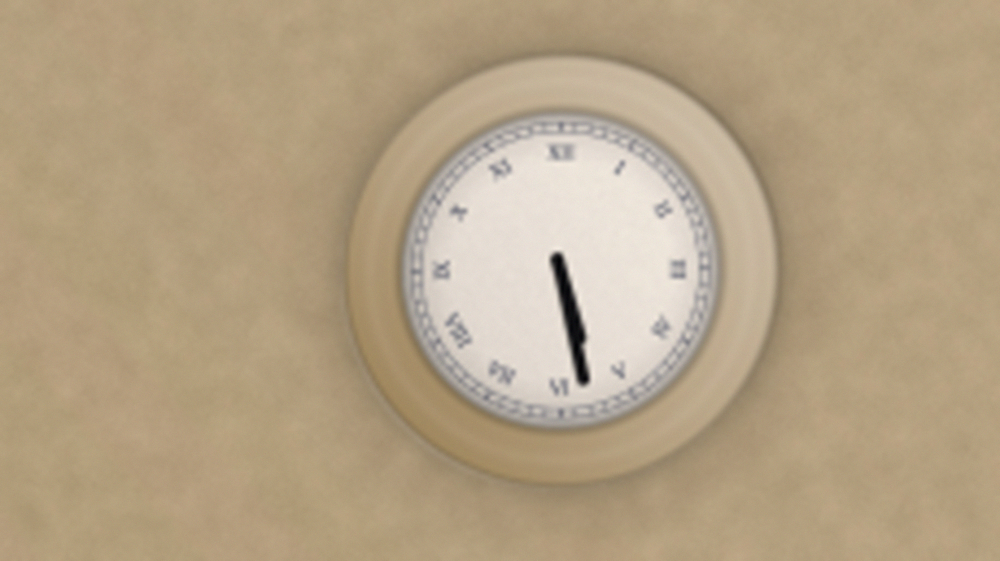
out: 5:28
